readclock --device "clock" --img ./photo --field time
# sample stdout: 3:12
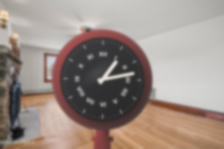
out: 1:13
